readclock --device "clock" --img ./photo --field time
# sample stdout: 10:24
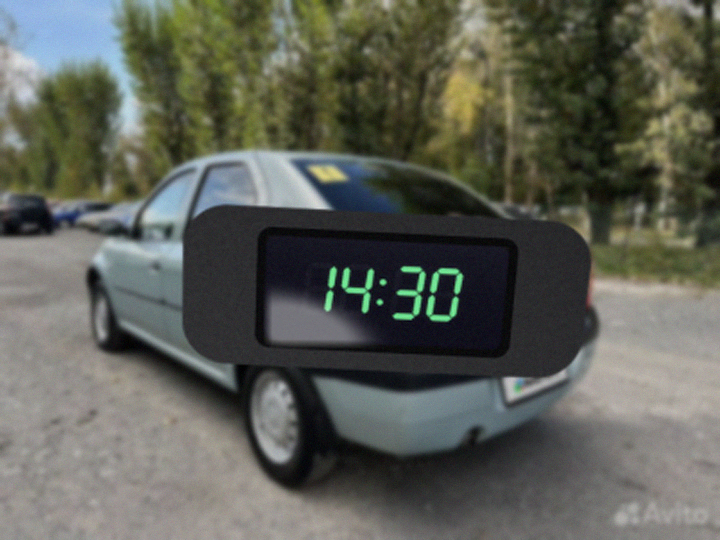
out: 14:30
